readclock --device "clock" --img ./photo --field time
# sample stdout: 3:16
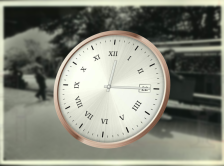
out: 12:15
